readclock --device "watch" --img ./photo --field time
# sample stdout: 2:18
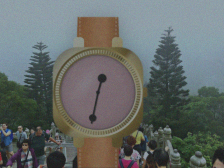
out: 12:32
